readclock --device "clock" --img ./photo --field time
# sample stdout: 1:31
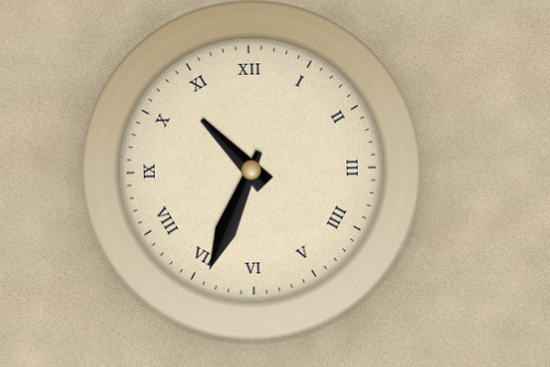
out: 10:34
